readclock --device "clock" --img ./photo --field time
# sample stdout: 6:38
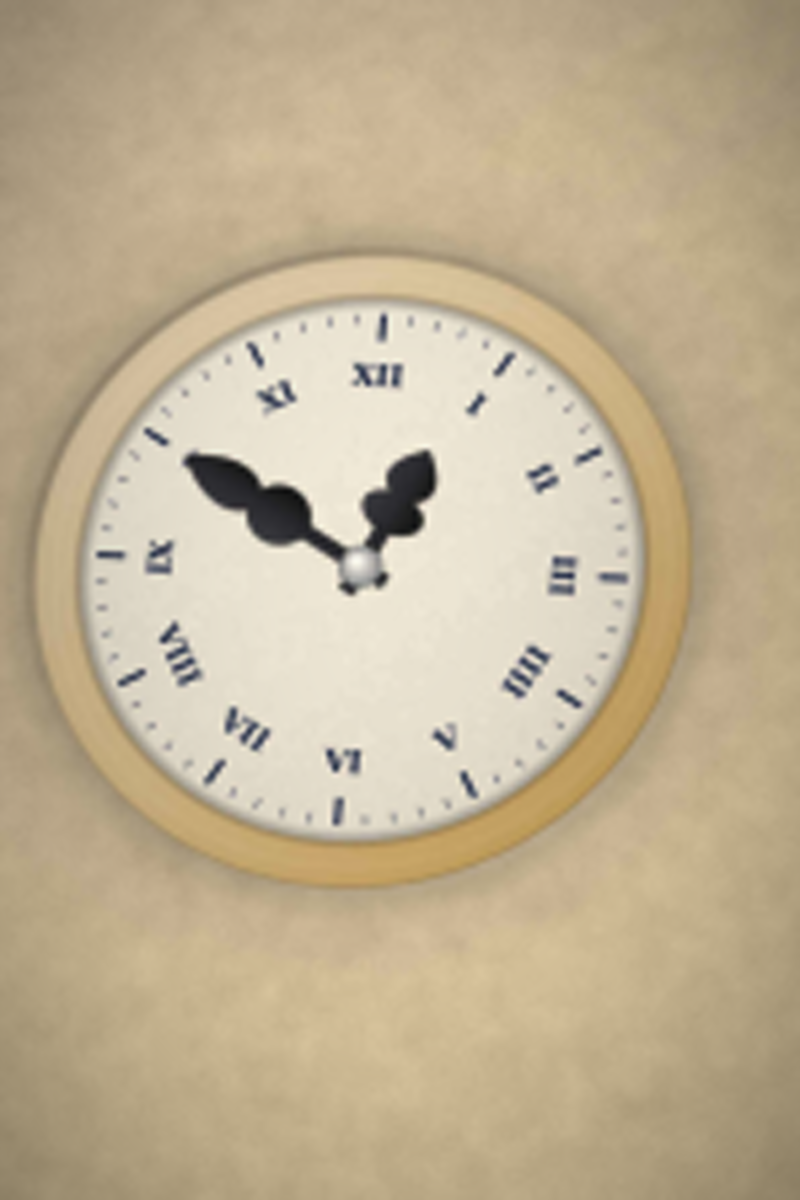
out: 12:50
